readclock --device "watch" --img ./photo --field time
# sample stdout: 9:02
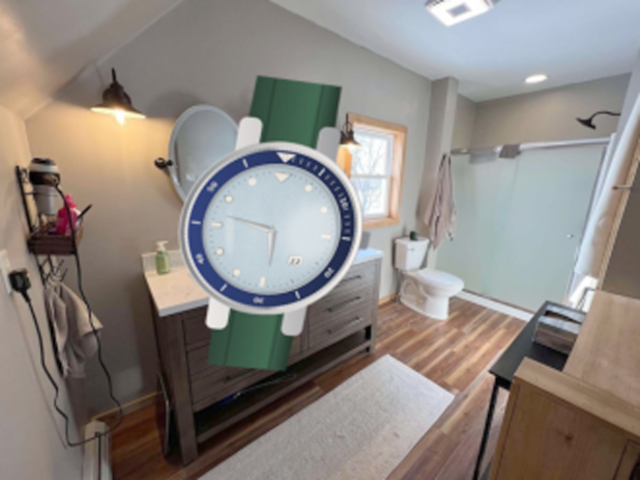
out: 5:47
